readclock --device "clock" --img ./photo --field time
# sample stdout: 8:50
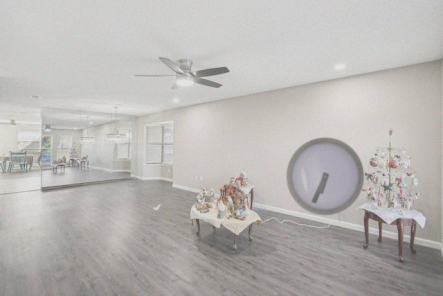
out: 6:34
